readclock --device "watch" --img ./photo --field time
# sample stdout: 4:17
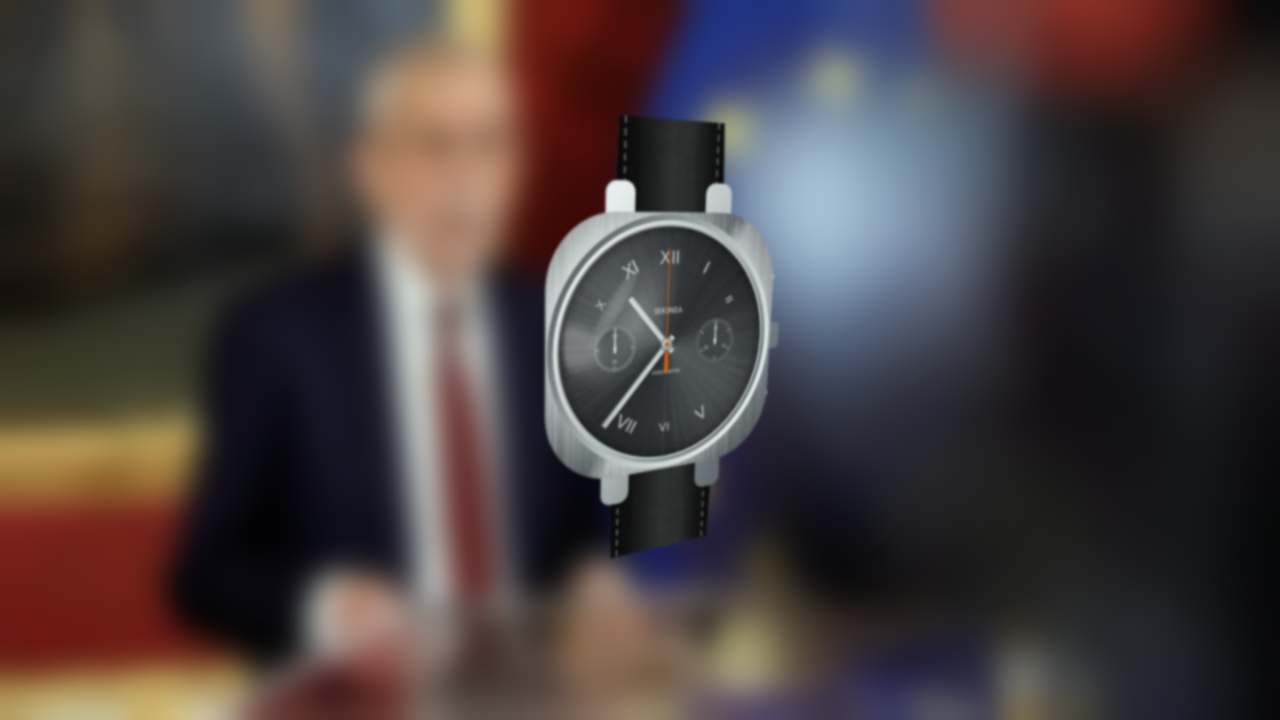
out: 10:37
